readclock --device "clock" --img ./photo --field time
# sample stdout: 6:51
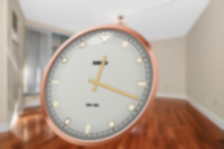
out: 12:18
